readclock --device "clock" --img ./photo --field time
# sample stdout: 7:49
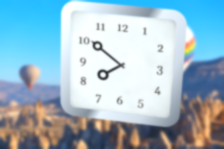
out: 7:51
